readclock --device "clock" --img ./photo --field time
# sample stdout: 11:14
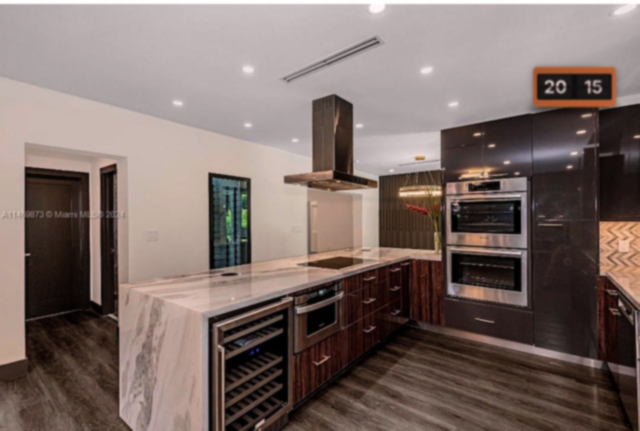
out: 20:15
